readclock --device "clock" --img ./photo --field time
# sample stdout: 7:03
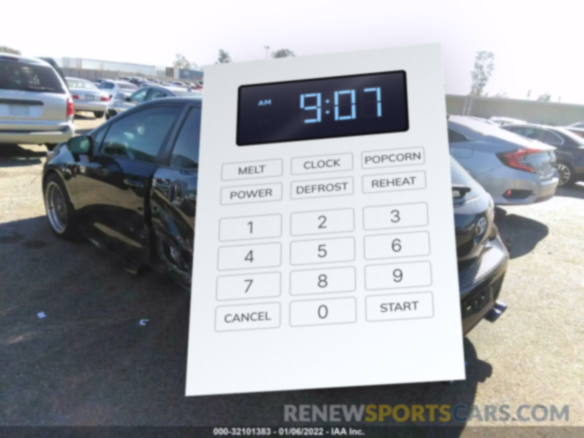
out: 9:07
